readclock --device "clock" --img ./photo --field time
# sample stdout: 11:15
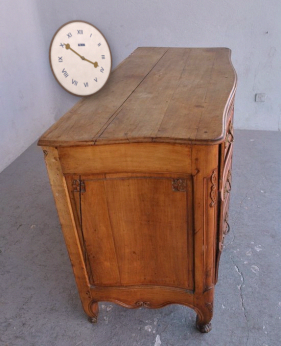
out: 3:51
